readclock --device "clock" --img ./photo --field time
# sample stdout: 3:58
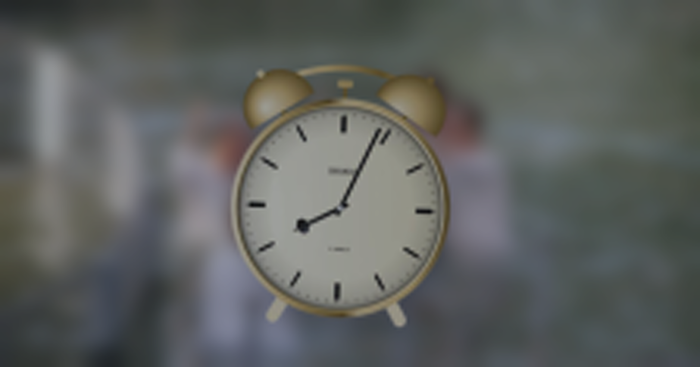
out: 8:04
